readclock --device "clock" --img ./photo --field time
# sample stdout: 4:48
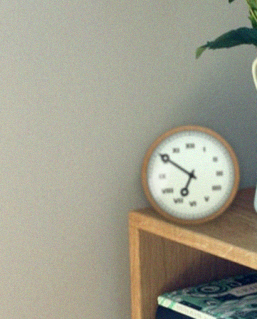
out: 6:51
